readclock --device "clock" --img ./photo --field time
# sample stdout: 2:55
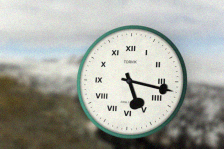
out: 5:17
